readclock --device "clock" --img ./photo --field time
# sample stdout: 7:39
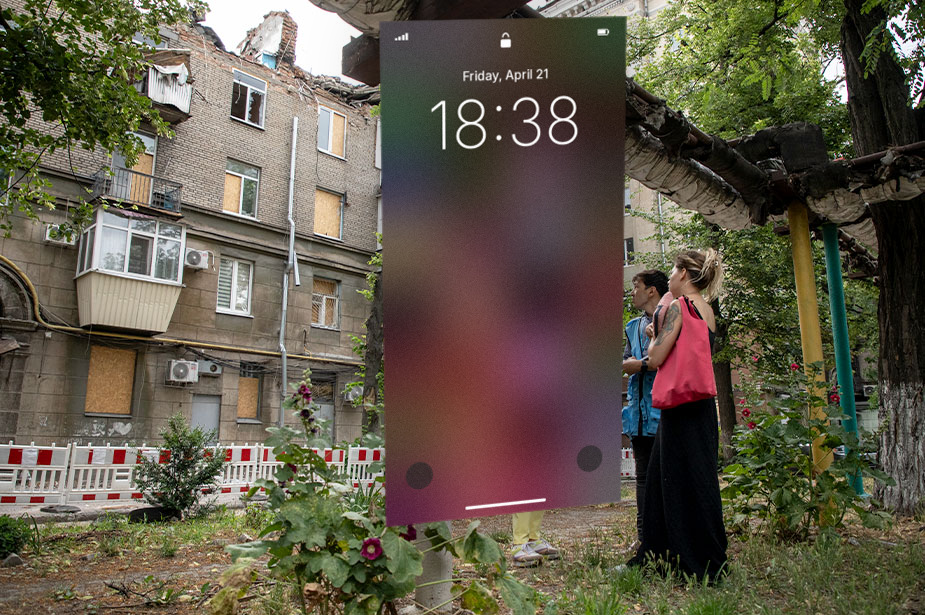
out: 18:38
